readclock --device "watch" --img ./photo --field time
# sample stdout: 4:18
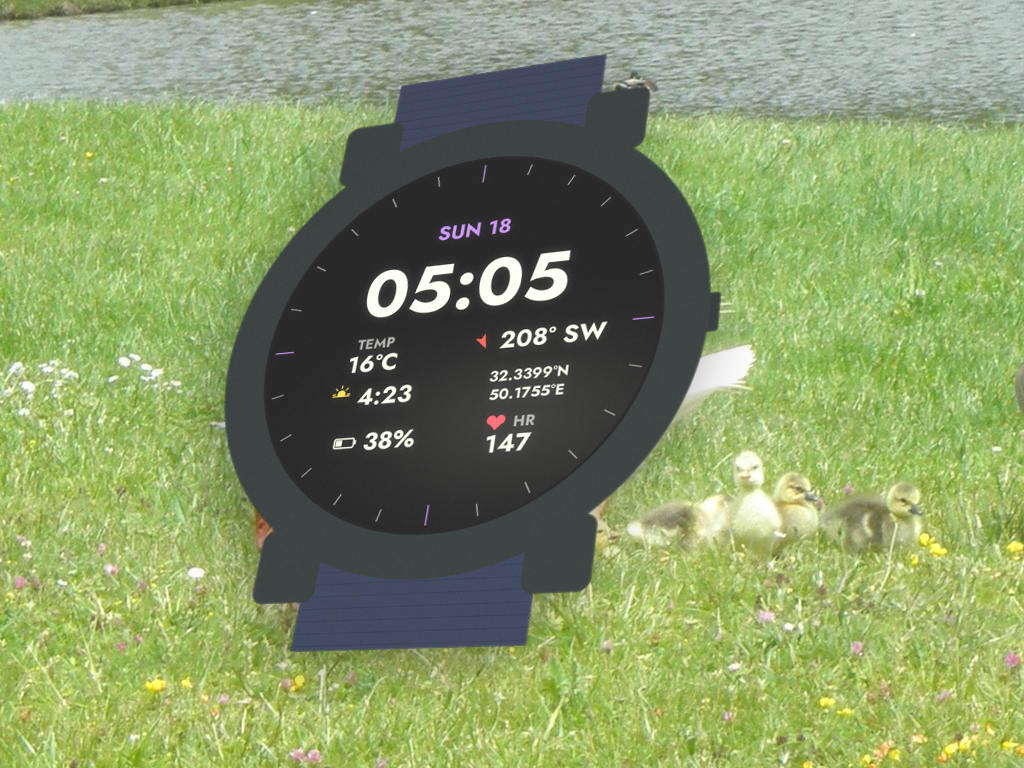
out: 5:05
